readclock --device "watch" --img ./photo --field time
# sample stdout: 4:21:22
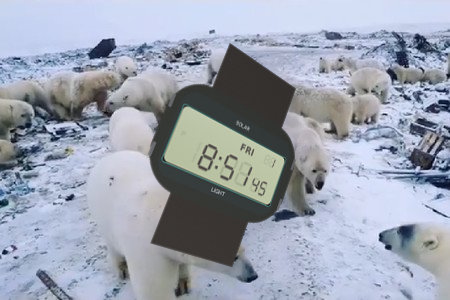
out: 8:51:45
